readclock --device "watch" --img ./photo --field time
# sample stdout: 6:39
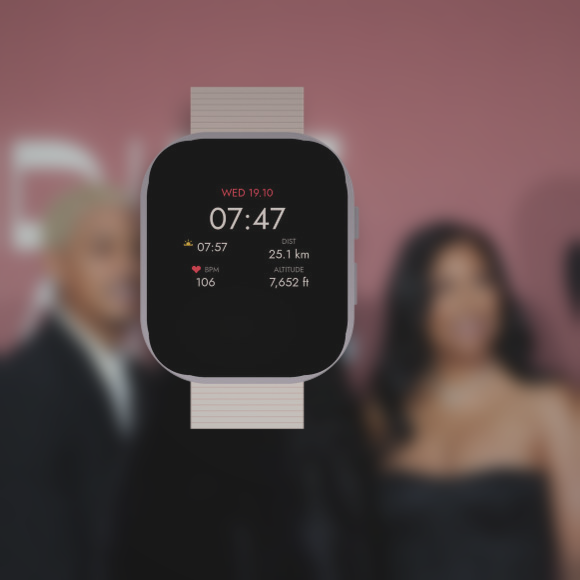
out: 7:47
